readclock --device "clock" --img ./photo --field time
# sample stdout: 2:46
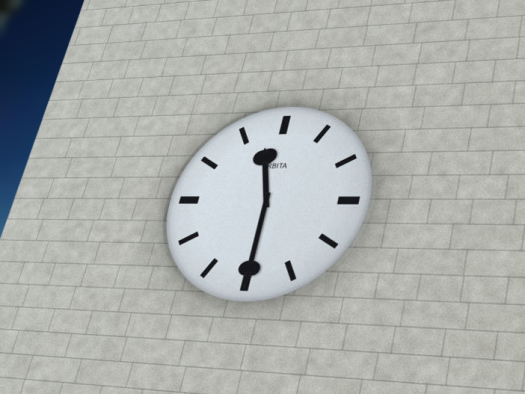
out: 11:30
